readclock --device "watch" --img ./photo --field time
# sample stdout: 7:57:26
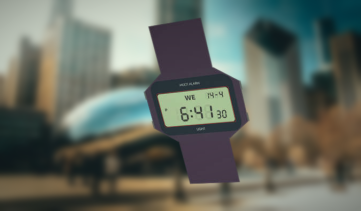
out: 6:41:30
